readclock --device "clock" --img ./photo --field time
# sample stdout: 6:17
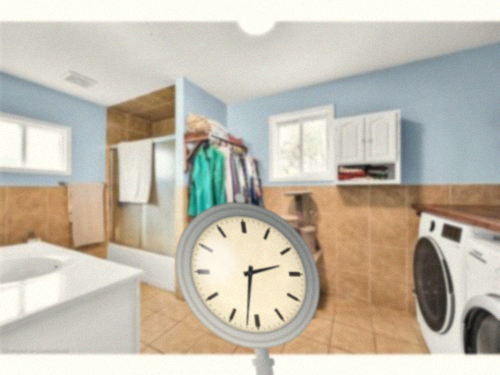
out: 2:32
